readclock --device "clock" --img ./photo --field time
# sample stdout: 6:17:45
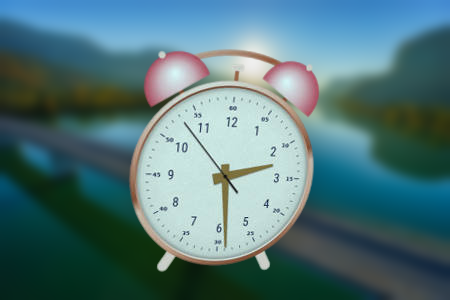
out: 2:28:53
